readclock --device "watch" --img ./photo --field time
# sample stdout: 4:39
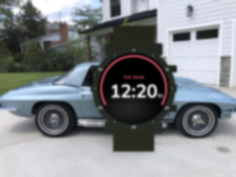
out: 12:20
